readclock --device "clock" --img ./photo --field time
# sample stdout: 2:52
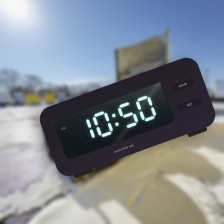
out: 10:50
